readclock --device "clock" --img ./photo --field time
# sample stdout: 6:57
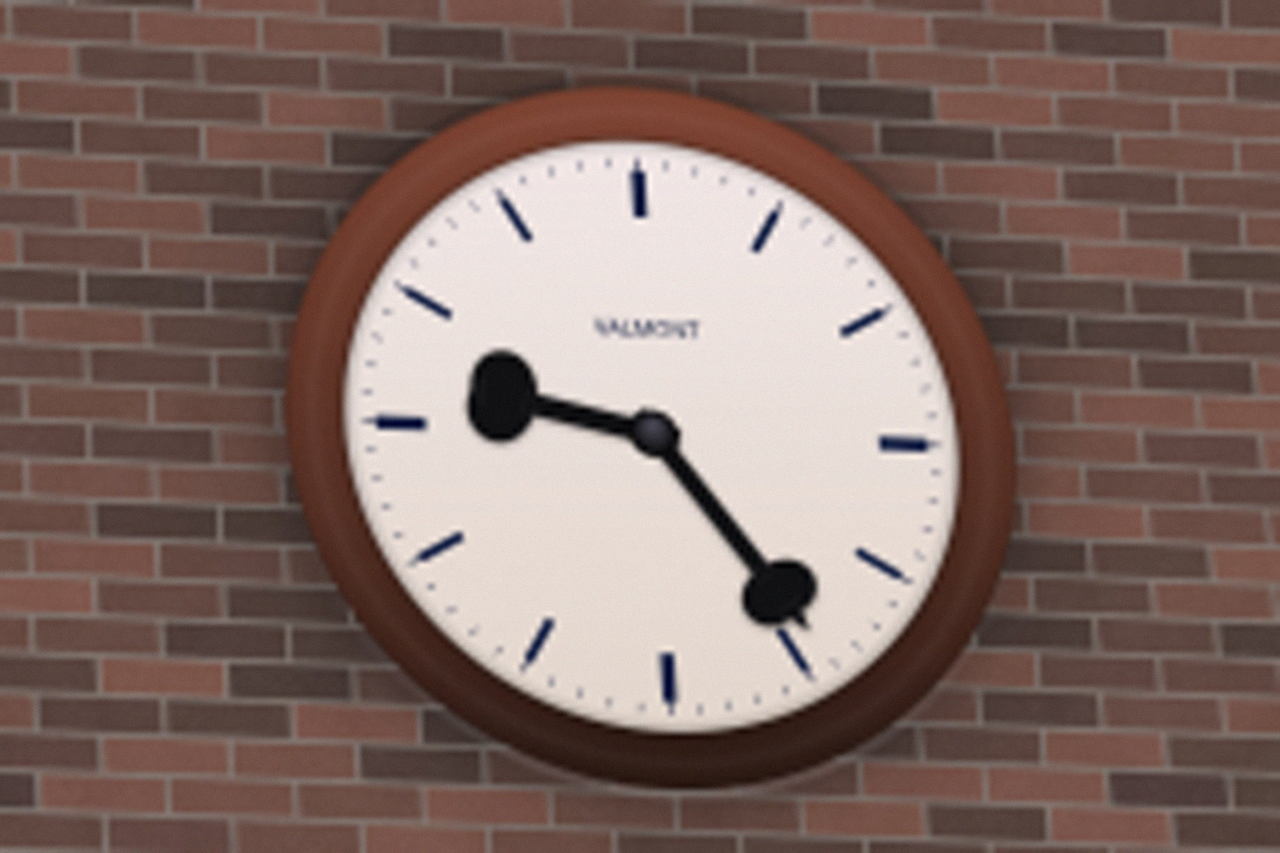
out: 9:24
